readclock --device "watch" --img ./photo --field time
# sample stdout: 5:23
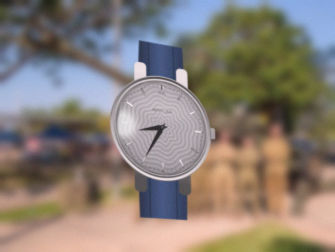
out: 8:35
